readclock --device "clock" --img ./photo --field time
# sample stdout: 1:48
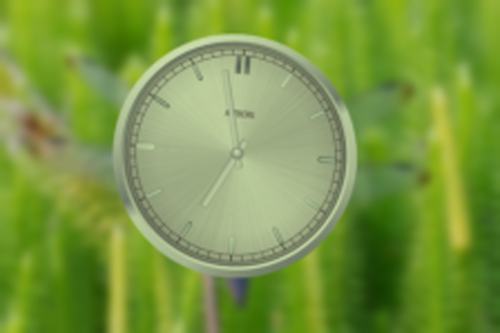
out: 6:58
